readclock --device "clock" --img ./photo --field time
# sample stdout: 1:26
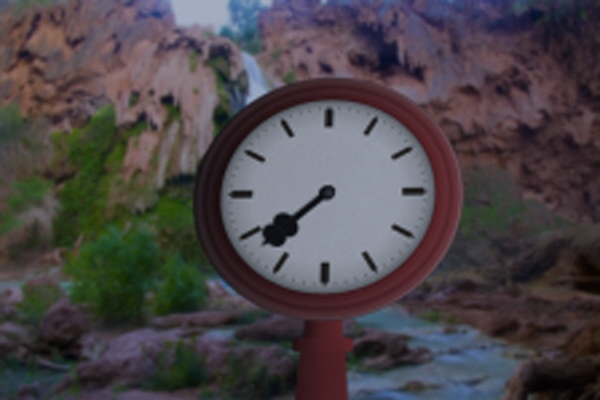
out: 7:38
